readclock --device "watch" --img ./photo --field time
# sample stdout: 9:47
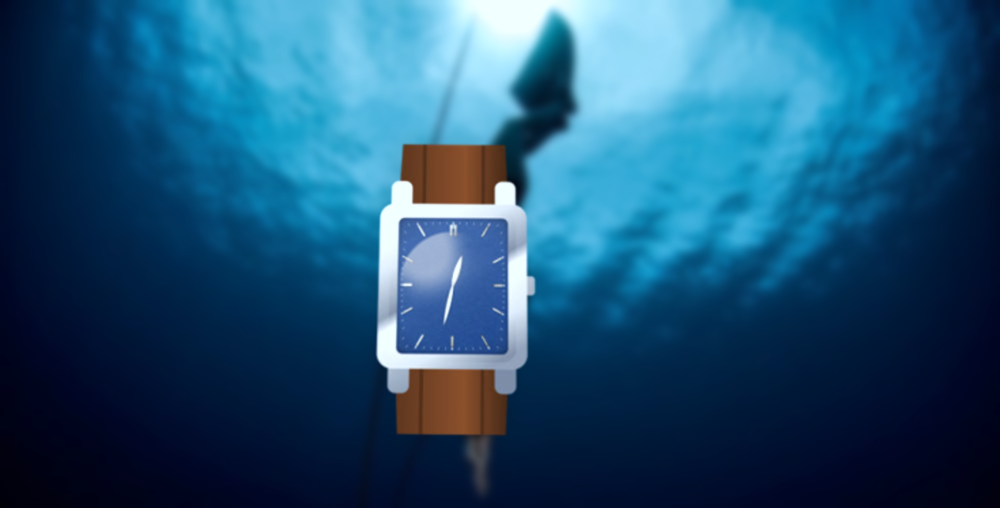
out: 12:32
